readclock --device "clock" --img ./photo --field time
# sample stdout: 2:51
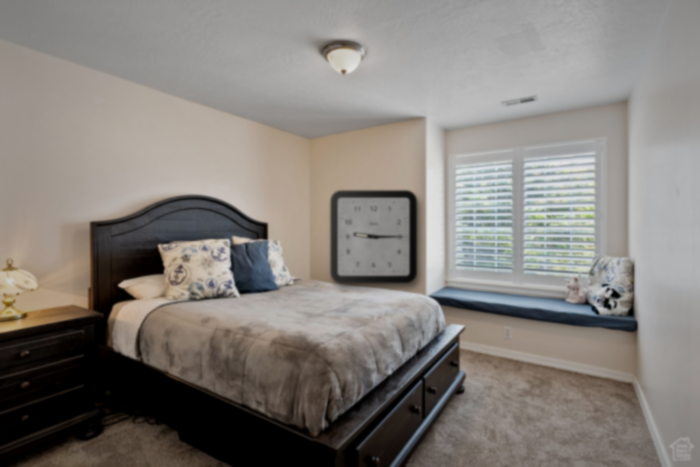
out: 9:15
